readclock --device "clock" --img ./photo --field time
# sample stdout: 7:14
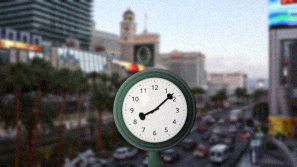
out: 8:08
